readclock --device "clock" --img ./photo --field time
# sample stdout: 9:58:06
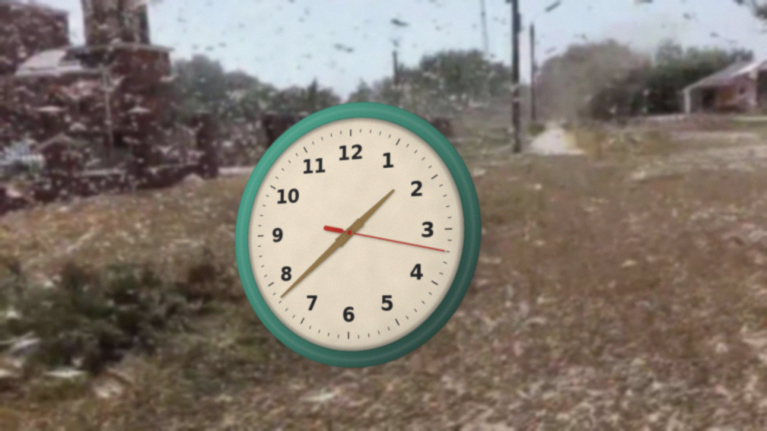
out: 1:38:17
